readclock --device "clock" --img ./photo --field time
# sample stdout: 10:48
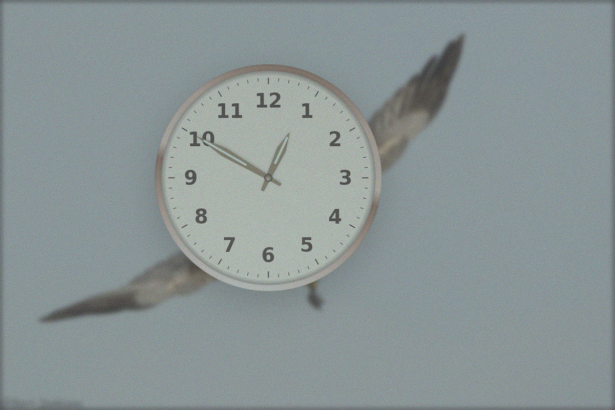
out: 12:50
